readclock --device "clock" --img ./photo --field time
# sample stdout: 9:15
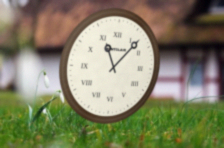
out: 11:07
